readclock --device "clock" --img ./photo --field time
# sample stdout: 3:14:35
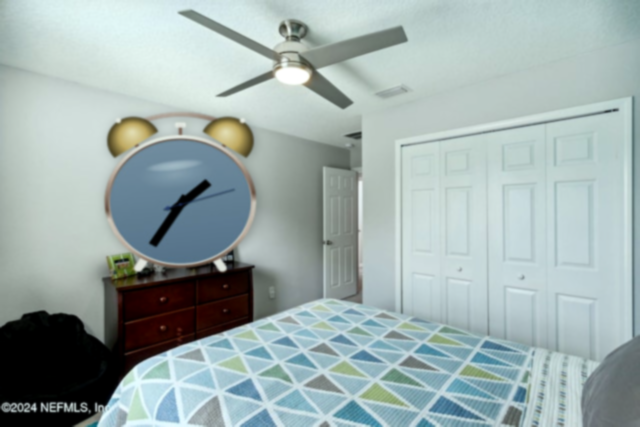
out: 1:35:12
